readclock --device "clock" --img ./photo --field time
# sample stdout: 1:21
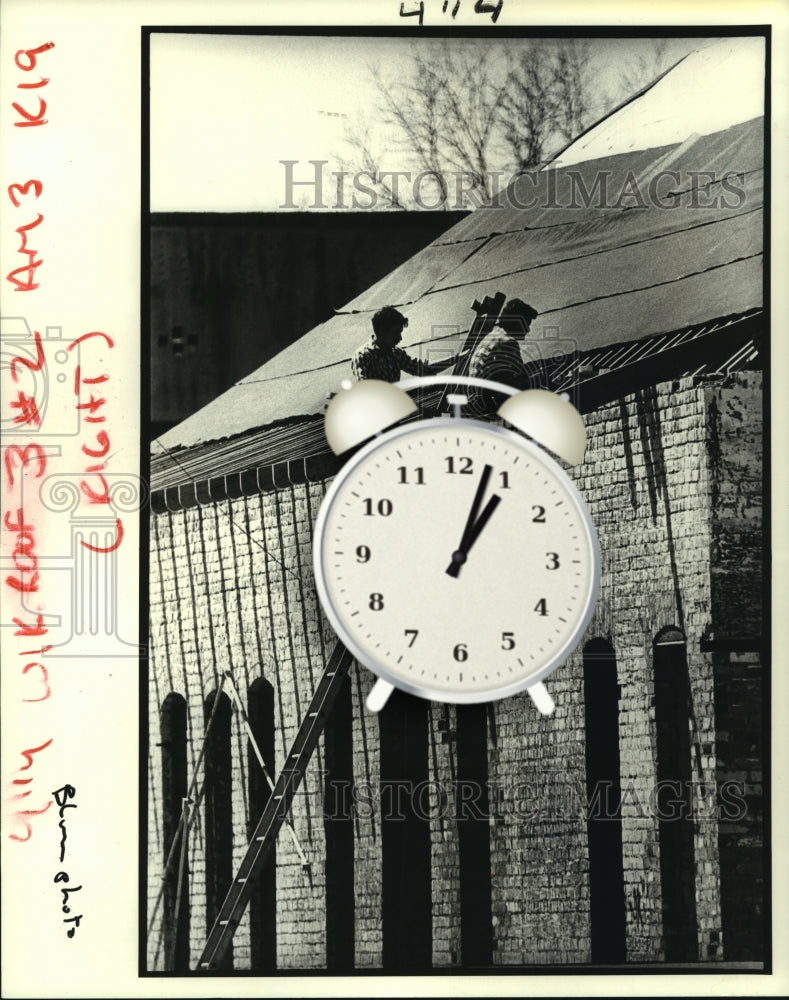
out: 1:03
